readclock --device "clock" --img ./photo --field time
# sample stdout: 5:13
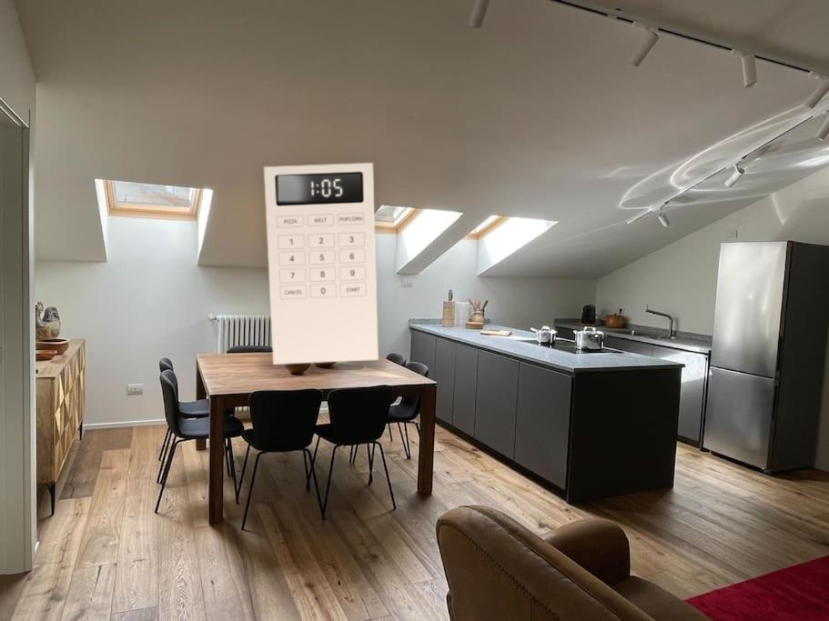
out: 1:05
